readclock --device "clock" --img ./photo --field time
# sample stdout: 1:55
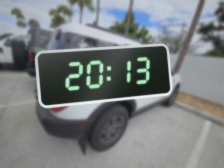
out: 20:13
